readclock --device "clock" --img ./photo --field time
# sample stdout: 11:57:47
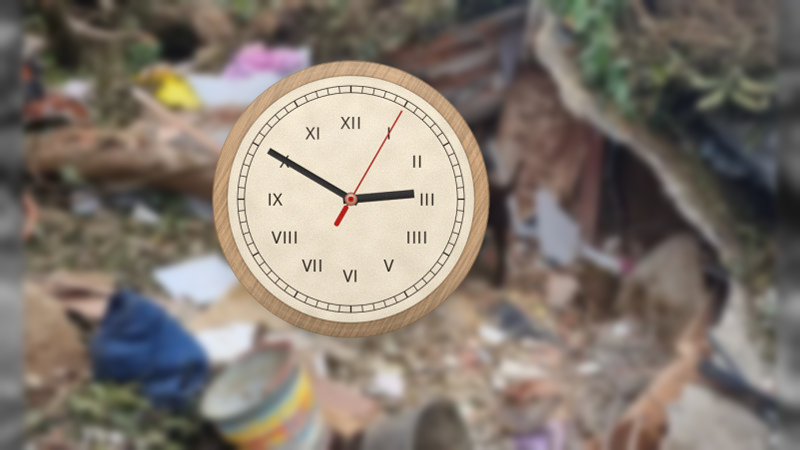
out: 2:50:05
